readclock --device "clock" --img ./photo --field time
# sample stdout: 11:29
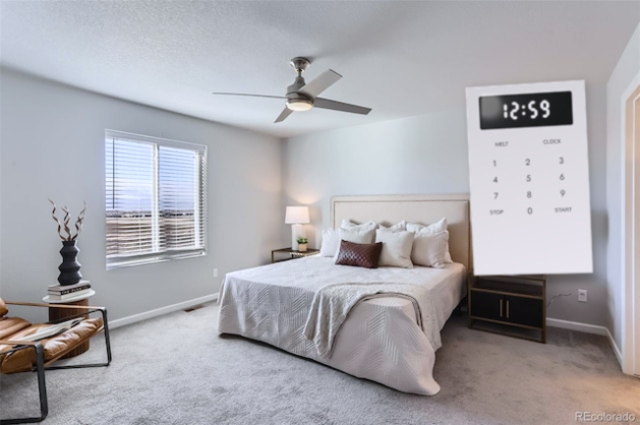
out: 12:59
